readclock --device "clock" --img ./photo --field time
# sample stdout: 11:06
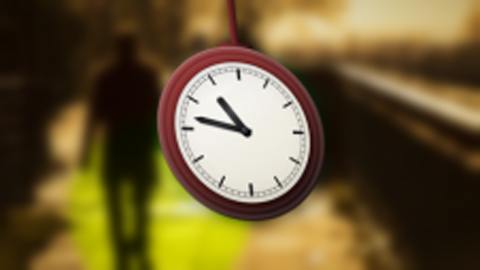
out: 10:47
